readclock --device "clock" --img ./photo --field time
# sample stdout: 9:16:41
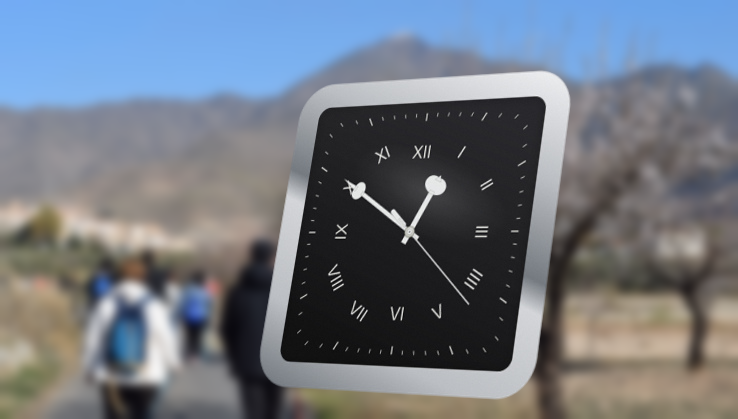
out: 12:50:22
